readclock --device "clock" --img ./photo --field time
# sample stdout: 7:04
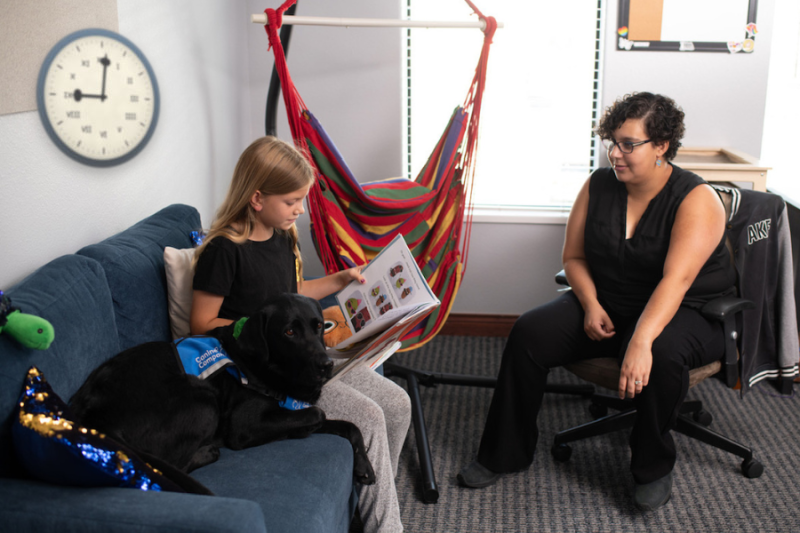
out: 9:01
